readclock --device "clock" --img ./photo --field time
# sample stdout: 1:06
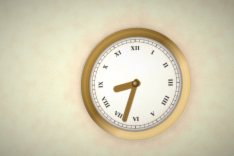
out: 8:33
